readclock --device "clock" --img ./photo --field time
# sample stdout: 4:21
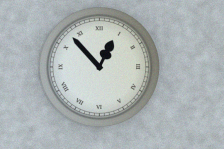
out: 12:53
